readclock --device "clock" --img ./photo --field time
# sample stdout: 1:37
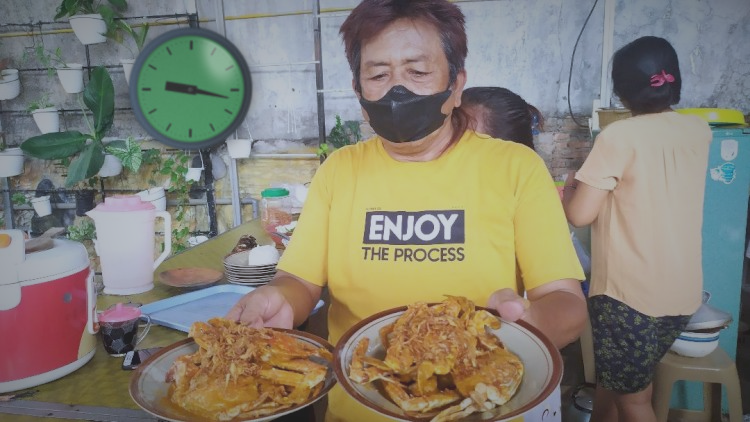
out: 9:17
